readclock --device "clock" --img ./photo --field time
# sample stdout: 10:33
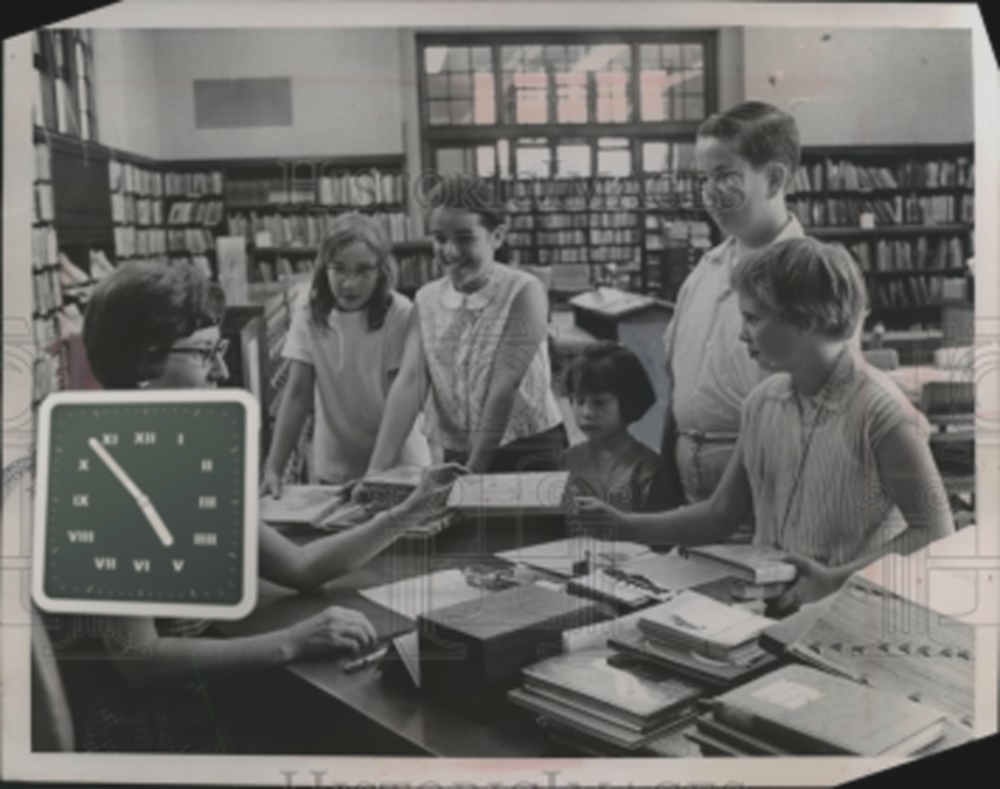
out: 4:53
